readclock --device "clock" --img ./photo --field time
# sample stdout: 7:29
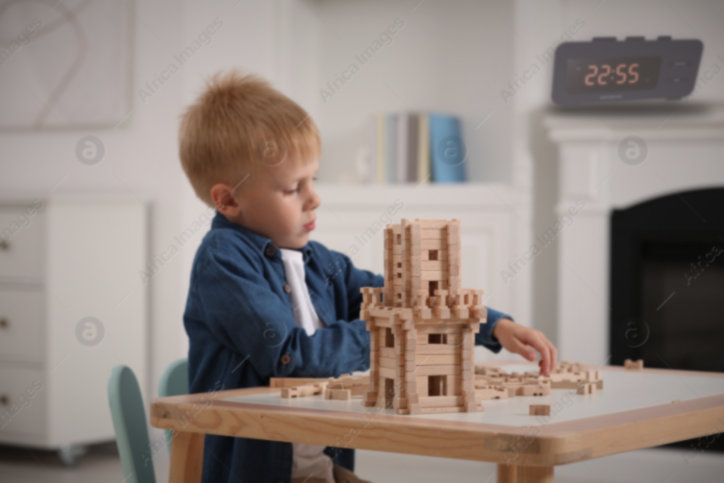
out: 22:55
